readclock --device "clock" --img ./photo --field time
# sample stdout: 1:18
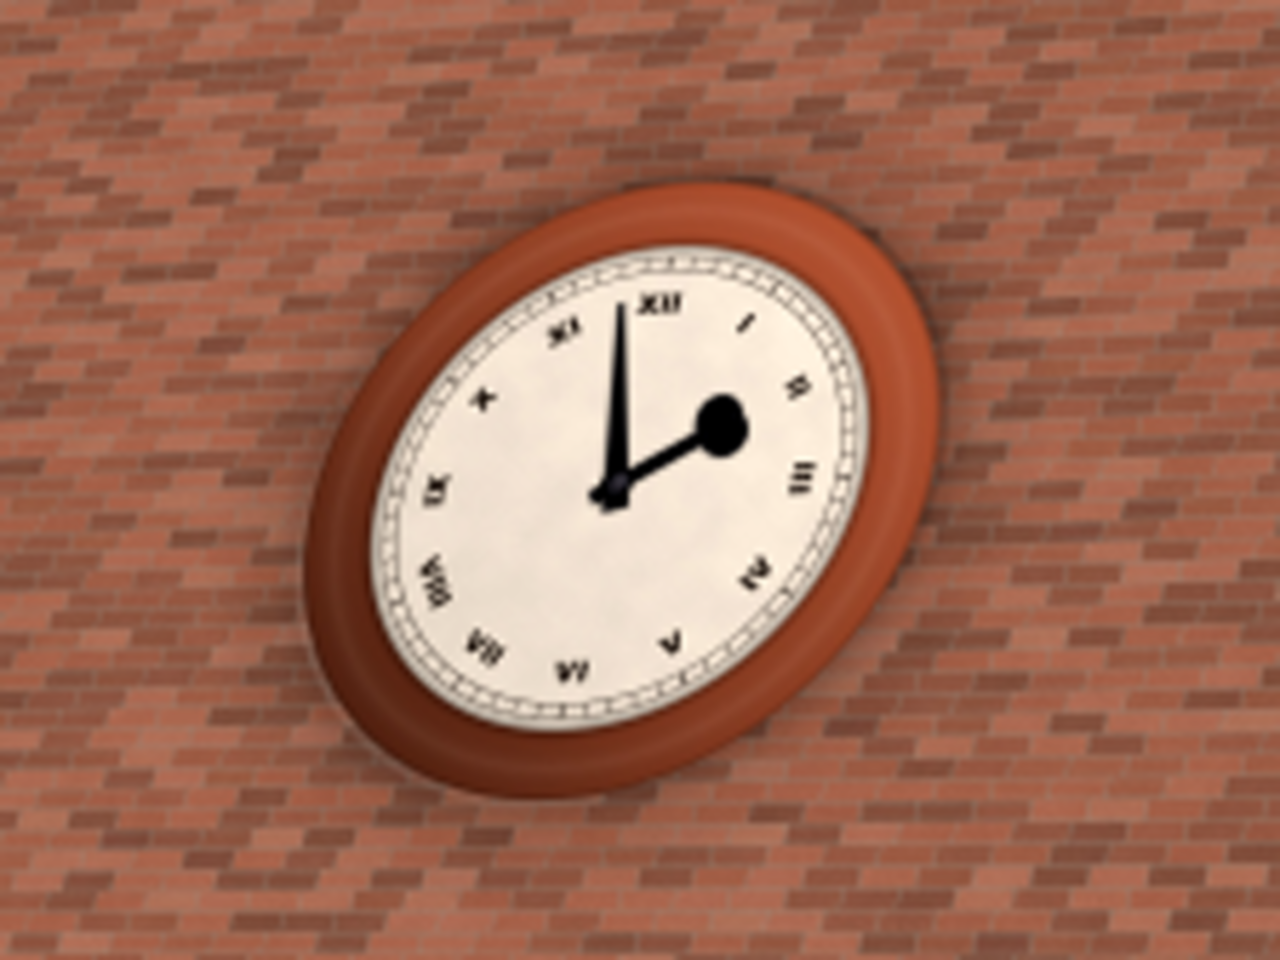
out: 1:58
